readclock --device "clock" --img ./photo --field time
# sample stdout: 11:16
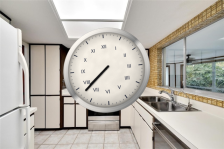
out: 7:38
